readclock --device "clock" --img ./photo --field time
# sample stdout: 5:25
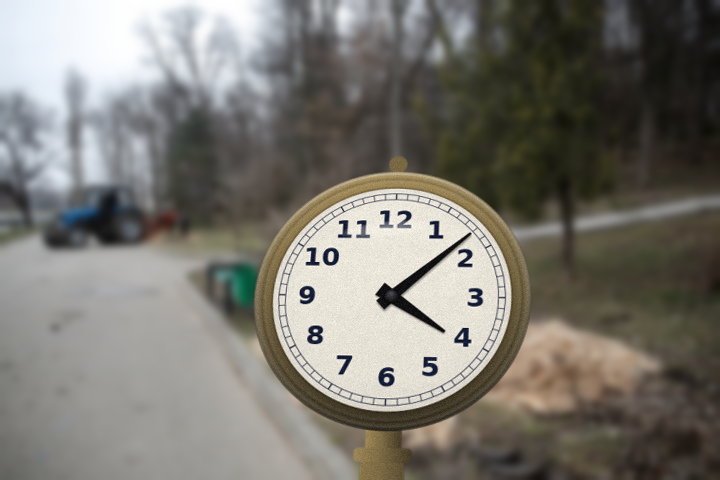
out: 4:08
